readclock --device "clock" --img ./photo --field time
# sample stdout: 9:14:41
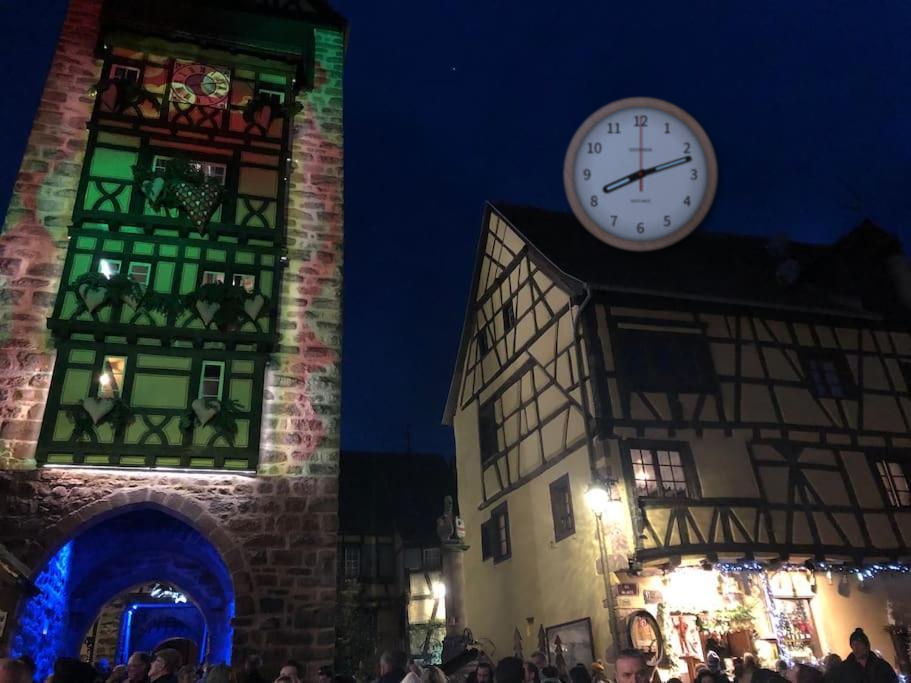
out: 8:12:00
